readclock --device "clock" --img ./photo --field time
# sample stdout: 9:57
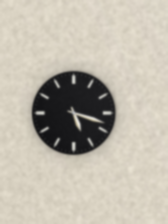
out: 5:18
